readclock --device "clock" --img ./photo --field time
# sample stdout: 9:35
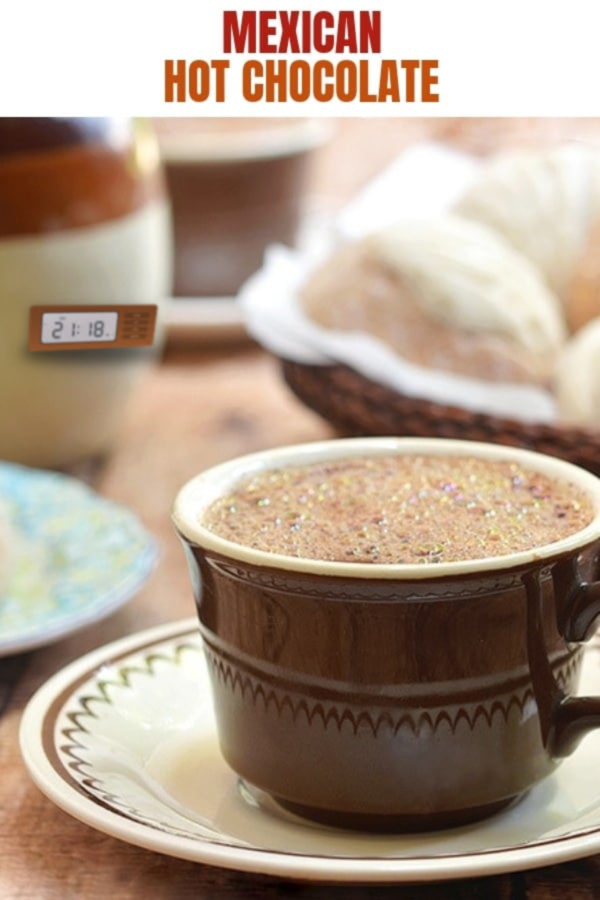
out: 21:18
